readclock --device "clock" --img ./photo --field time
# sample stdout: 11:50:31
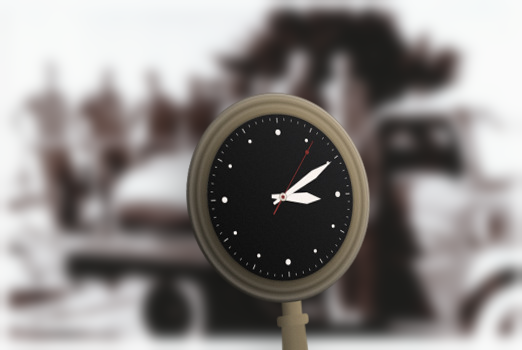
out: 3:10:06
